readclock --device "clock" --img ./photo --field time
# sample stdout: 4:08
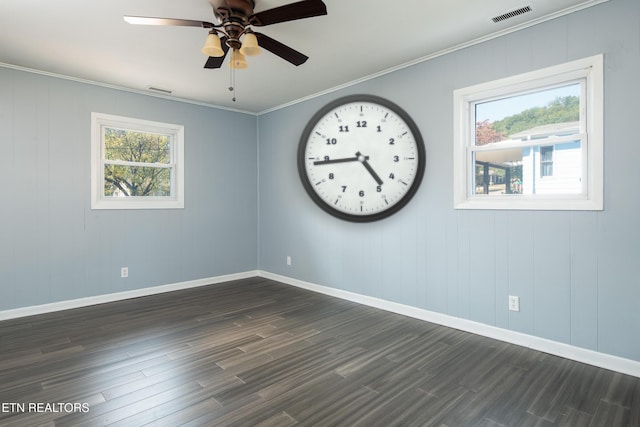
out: 4:44
